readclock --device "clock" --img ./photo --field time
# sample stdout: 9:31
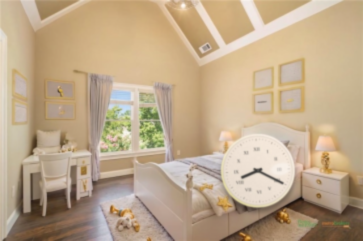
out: 8:20
